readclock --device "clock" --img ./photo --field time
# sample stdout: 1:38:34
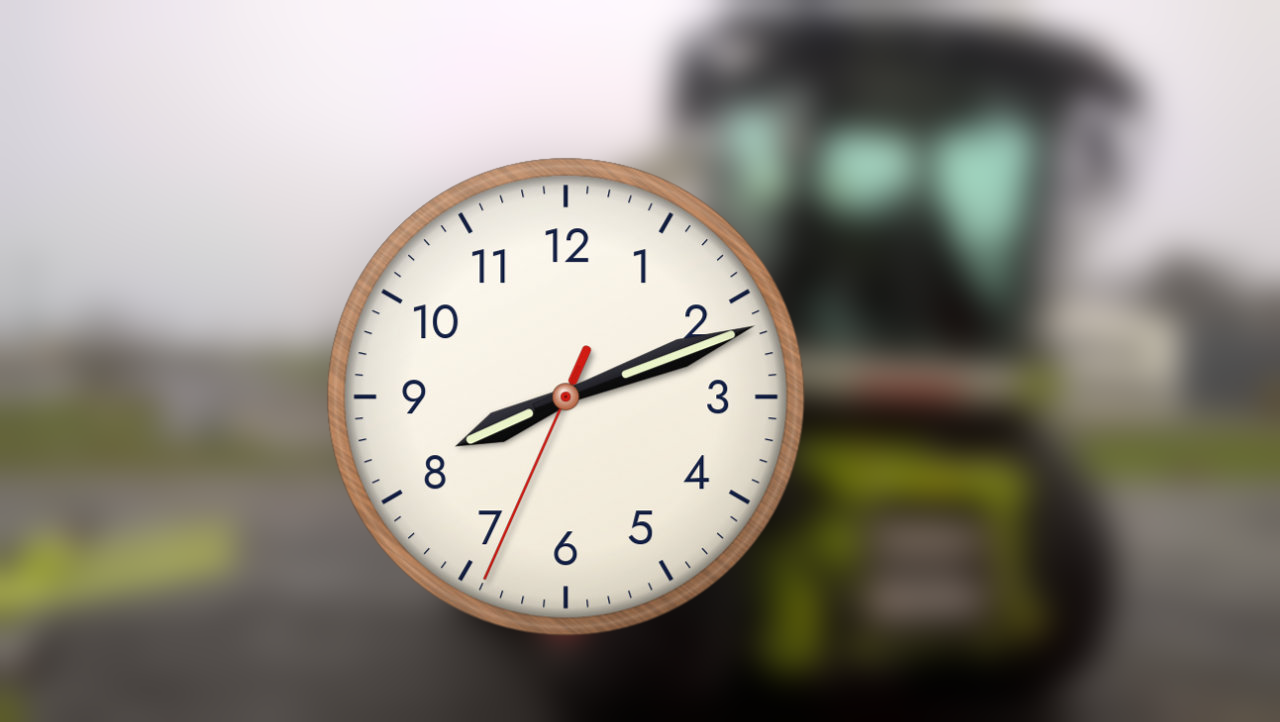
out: 8:11:34
